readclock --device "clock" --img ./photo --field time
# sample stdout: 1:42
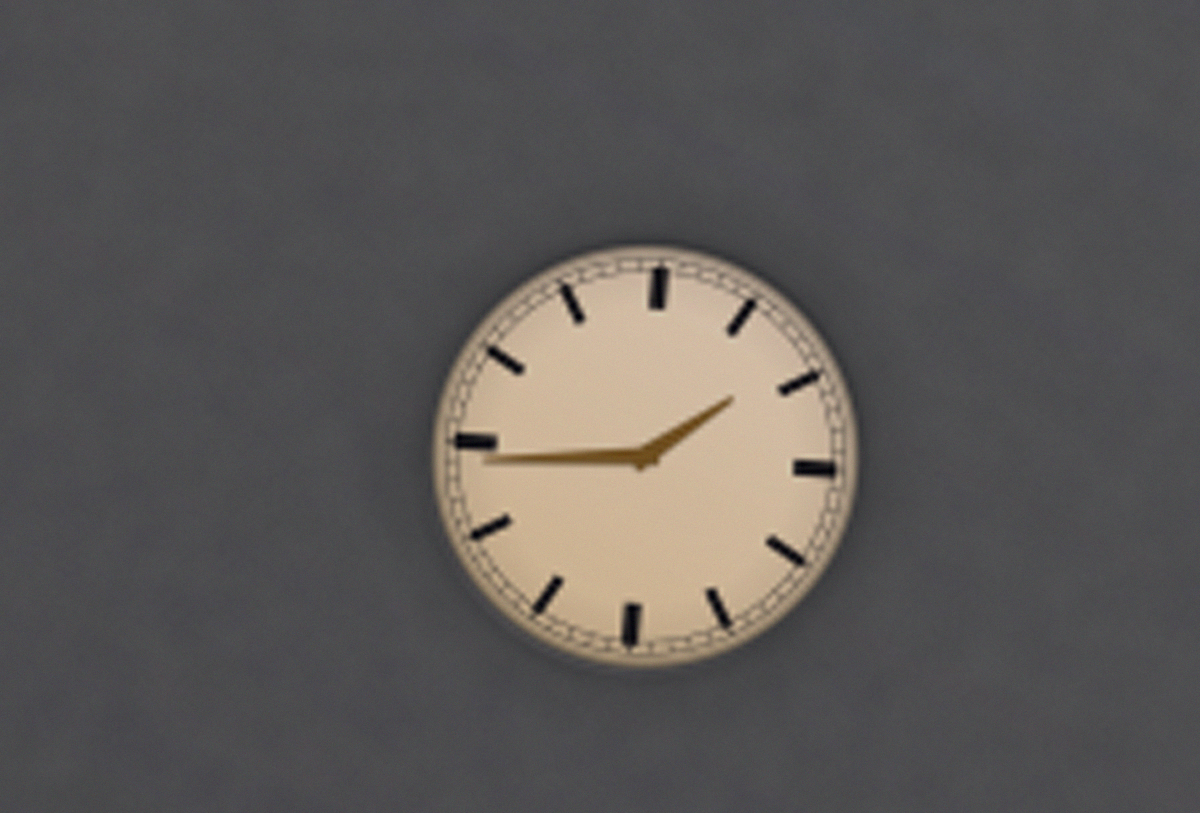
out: 1:44
